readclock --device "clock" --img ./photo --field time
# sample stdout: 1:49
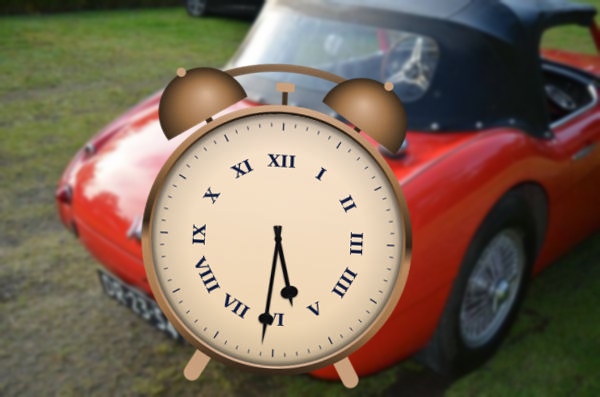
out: 5:31
